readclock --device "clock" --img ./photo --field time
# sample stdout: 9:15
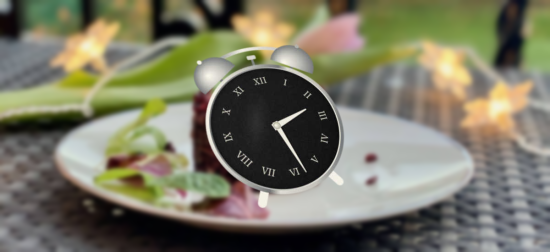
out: 2:28
